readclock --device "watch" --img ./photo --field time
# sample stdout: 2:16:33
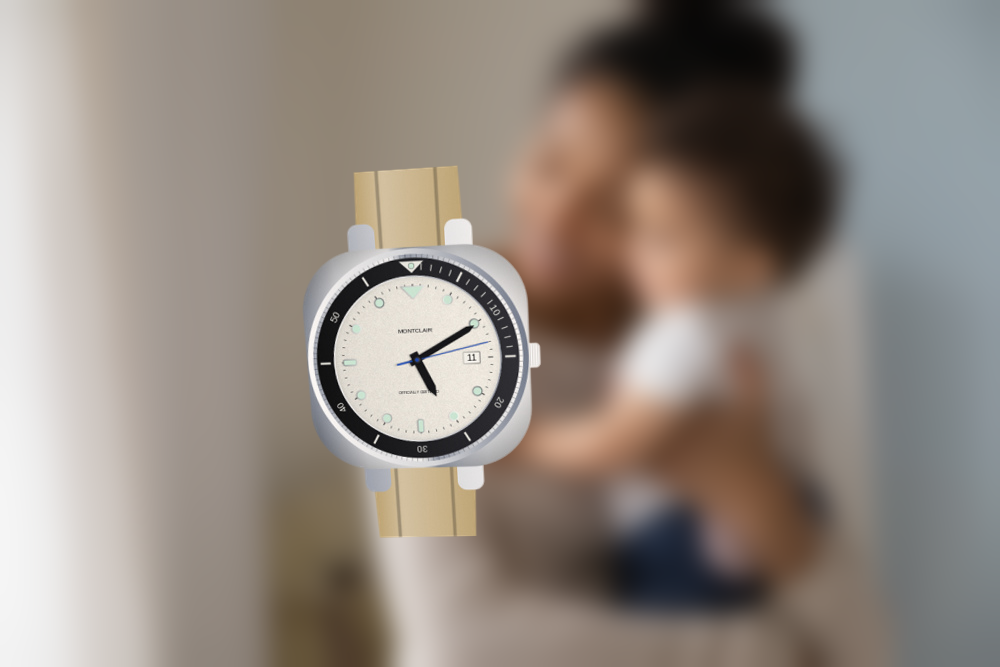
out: 5:10:13
